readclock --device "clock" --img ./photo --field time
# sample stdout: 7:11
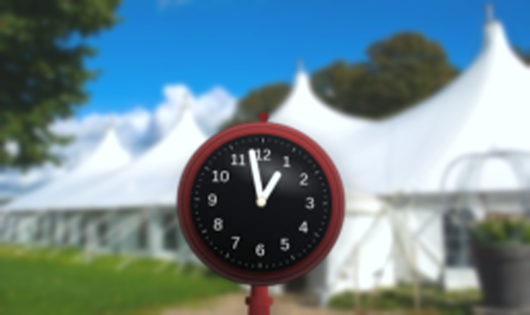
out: 12:58
